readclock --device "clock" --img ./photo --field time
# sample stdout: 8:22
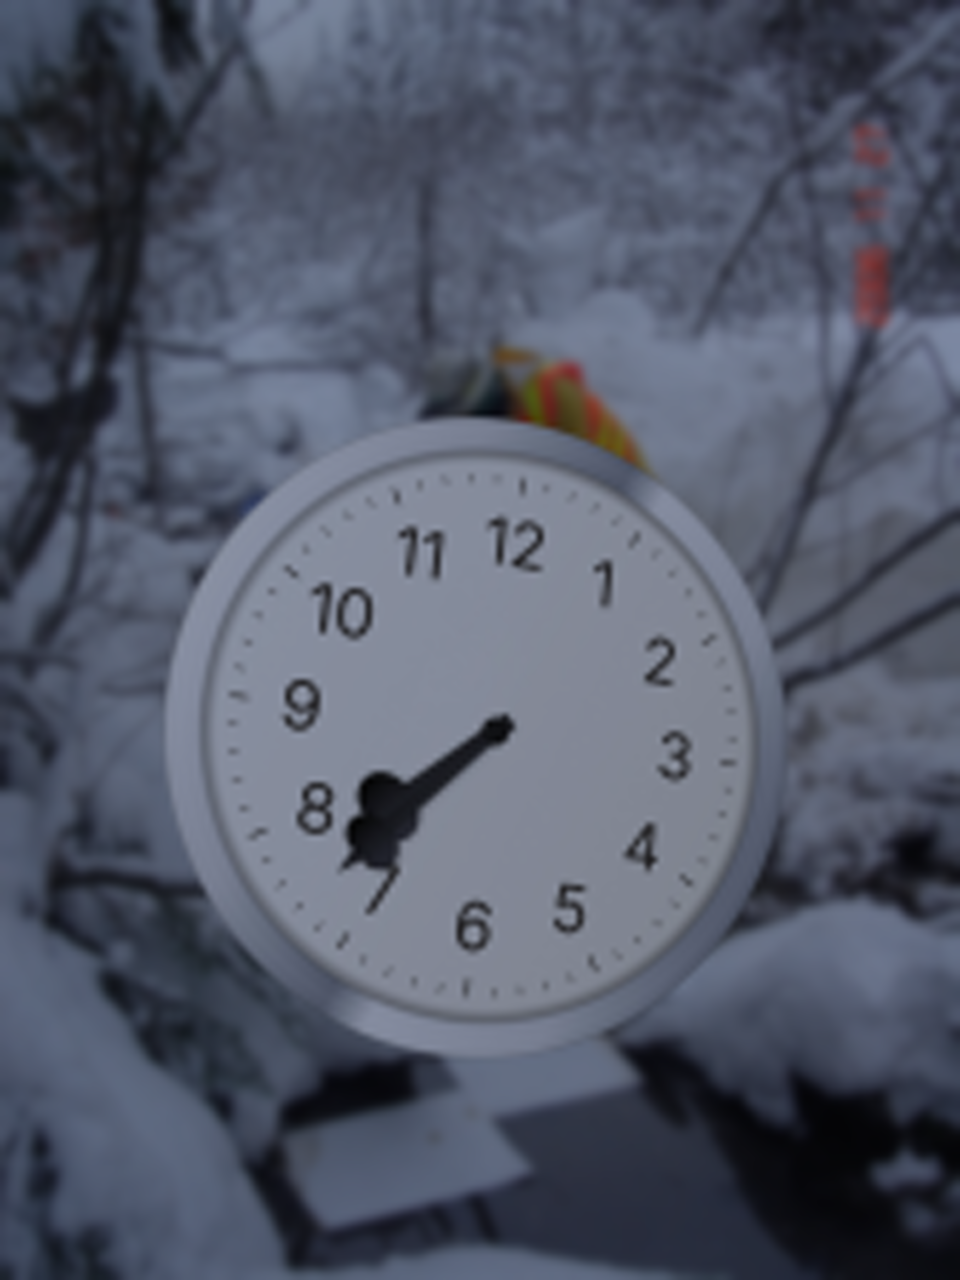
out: 7:37
